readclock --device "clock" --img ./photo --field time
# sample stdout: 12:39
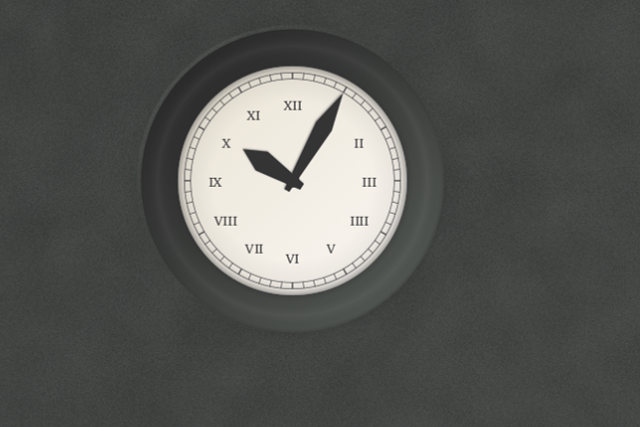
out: 10:05
